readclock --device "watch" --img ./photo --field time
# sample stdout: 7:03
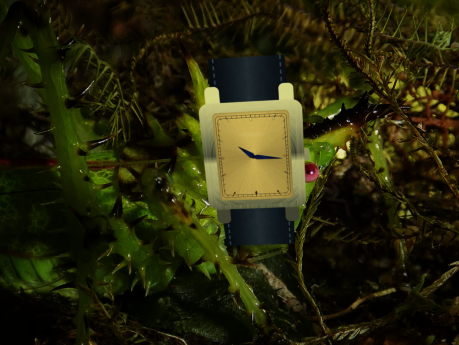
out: 10:16
